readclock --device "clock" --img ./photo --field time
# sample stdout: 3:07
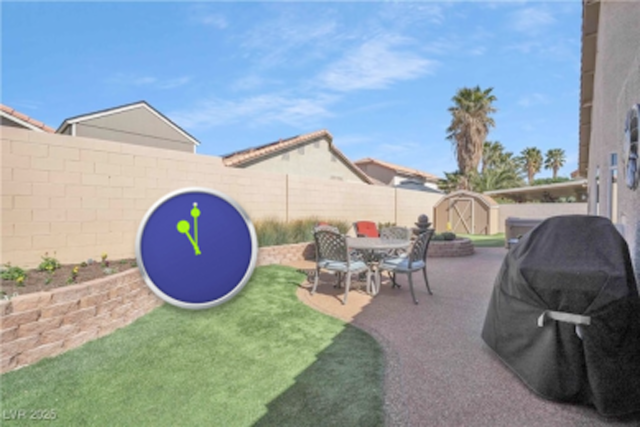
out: 11:00
